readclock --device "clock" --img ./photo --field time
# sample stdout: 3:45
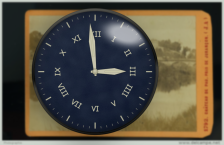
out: 2:59
